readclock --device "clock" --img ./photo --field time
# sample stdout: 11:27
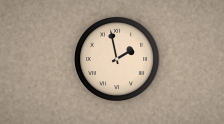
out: 1:58
